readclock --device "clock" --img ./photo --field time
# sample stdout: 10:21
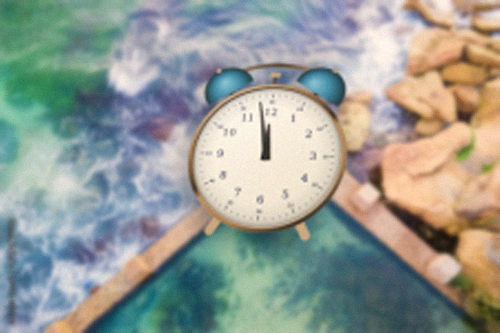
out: 11:58
